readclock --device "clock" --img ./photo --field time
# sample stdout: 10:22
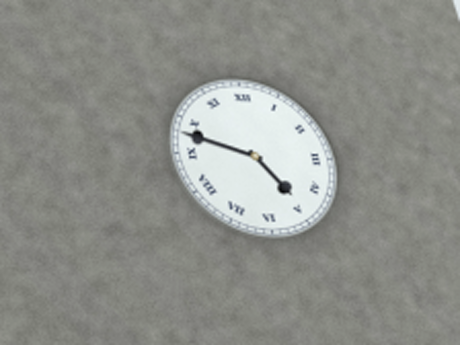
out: 4:48
